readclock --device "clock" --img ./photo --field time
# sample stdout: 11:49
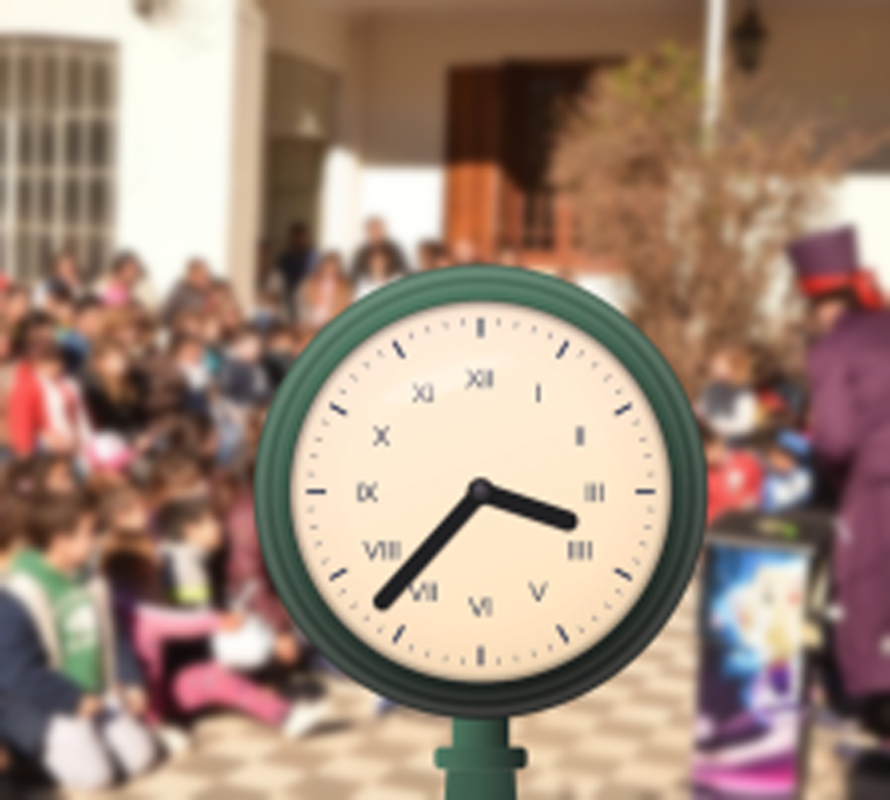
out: 3:37
